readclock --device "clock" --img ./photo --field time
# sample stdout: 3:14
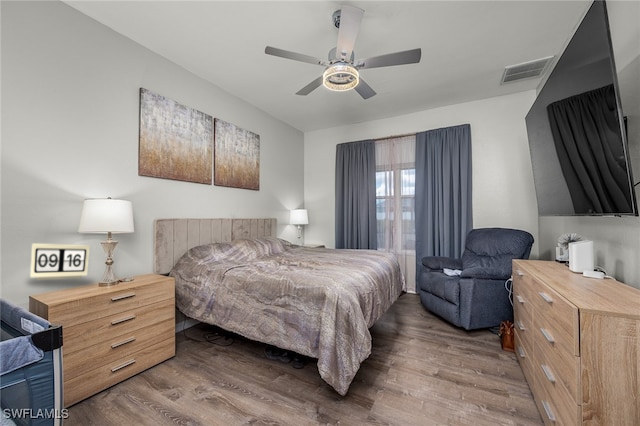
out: 9:16
